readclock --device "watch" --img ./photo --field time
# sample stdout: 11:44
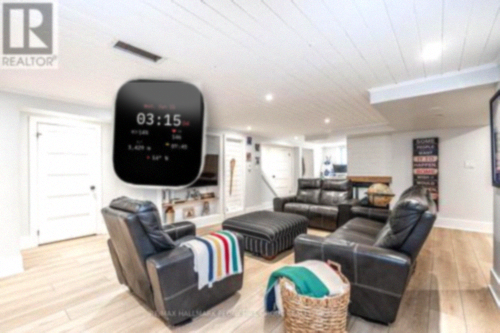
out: 3:15
